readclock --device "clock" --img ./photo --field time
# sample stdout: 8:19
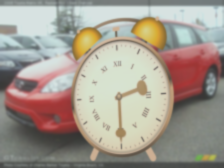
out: 2:30
